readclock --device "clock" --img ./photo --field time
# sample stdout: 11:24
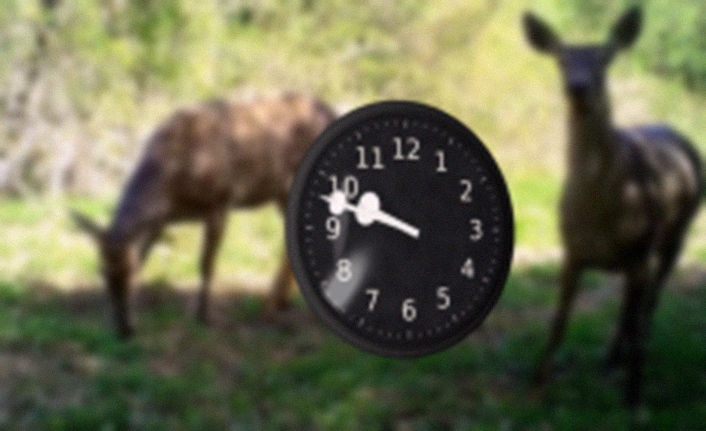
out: 9:48
